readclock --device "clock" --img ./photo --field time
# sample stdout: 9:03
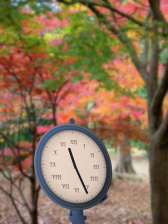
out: 11:26
